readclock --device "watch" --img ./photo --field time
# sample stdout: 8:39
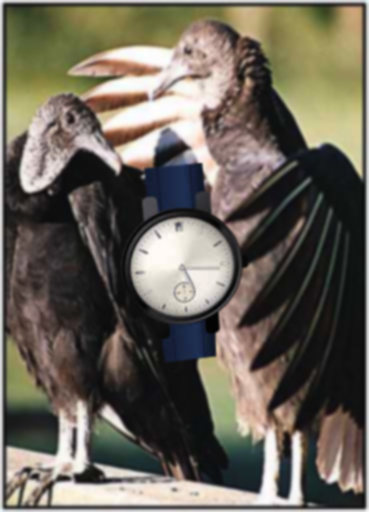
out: 5:16
